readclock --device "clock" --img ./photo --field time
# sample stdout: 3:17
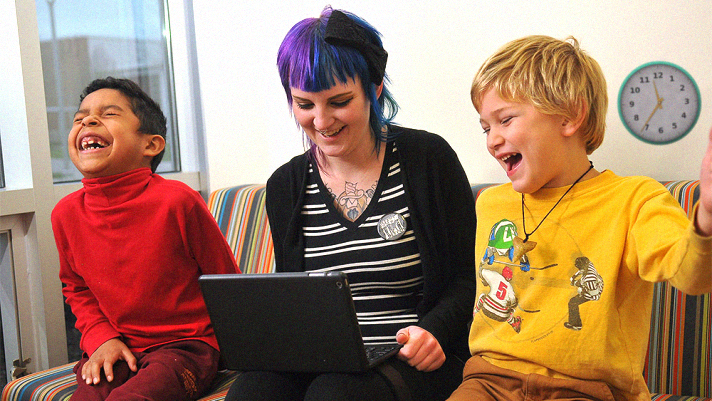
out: 11:36
